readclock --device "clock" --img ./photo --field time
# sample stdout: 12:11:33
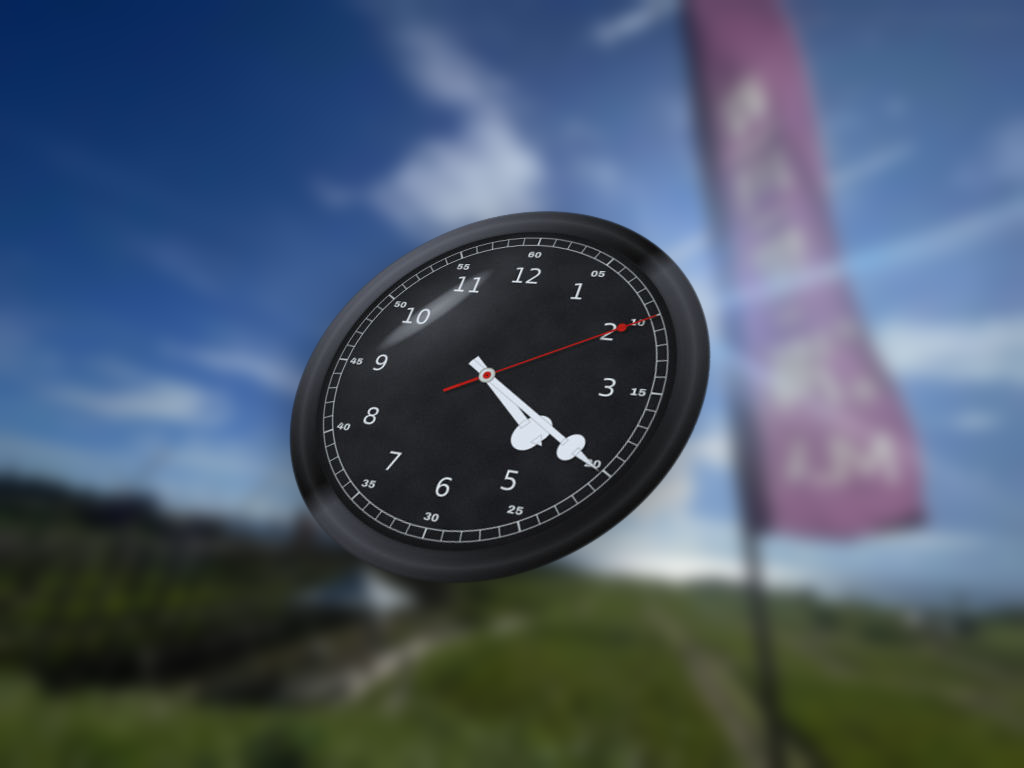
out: 4:20:10
